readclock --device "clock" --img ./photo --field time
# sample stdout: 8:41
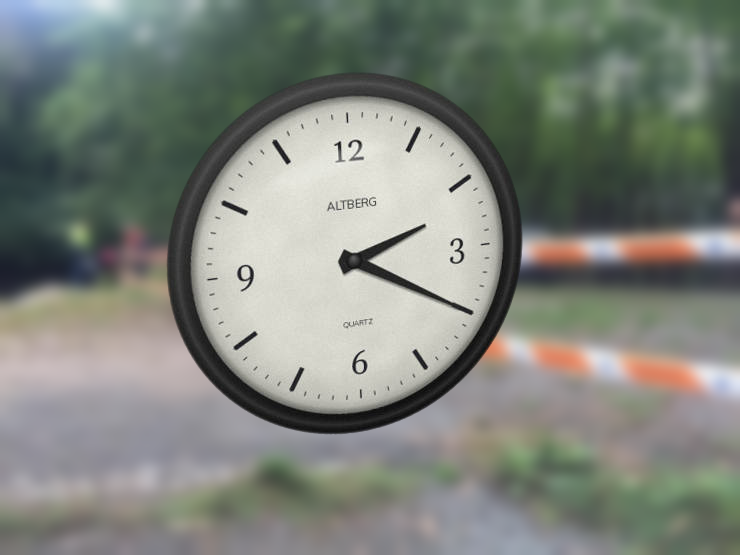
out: 2:20
